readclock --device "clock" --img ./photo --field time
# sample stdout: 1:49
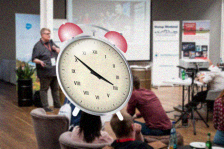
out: 3:51
